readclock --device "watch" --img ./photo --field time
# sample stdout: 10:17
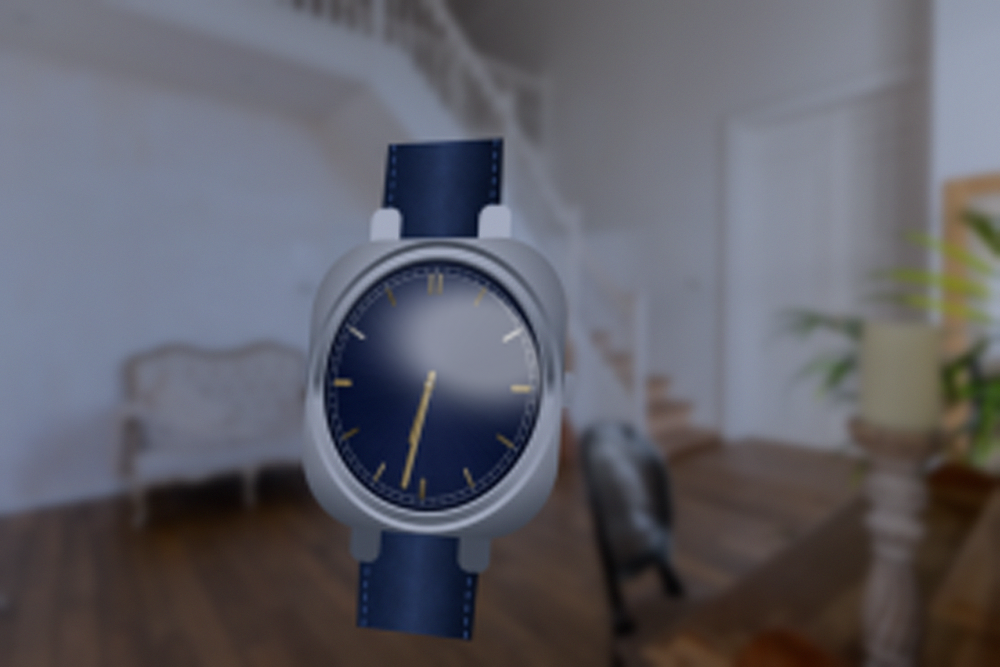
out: 6:32
